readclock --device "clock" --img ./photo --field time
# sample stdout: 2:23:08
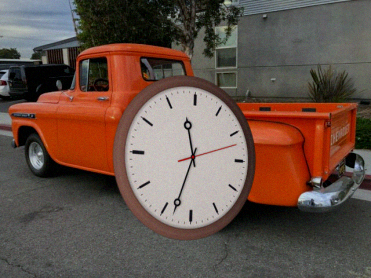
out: 11:33:12
